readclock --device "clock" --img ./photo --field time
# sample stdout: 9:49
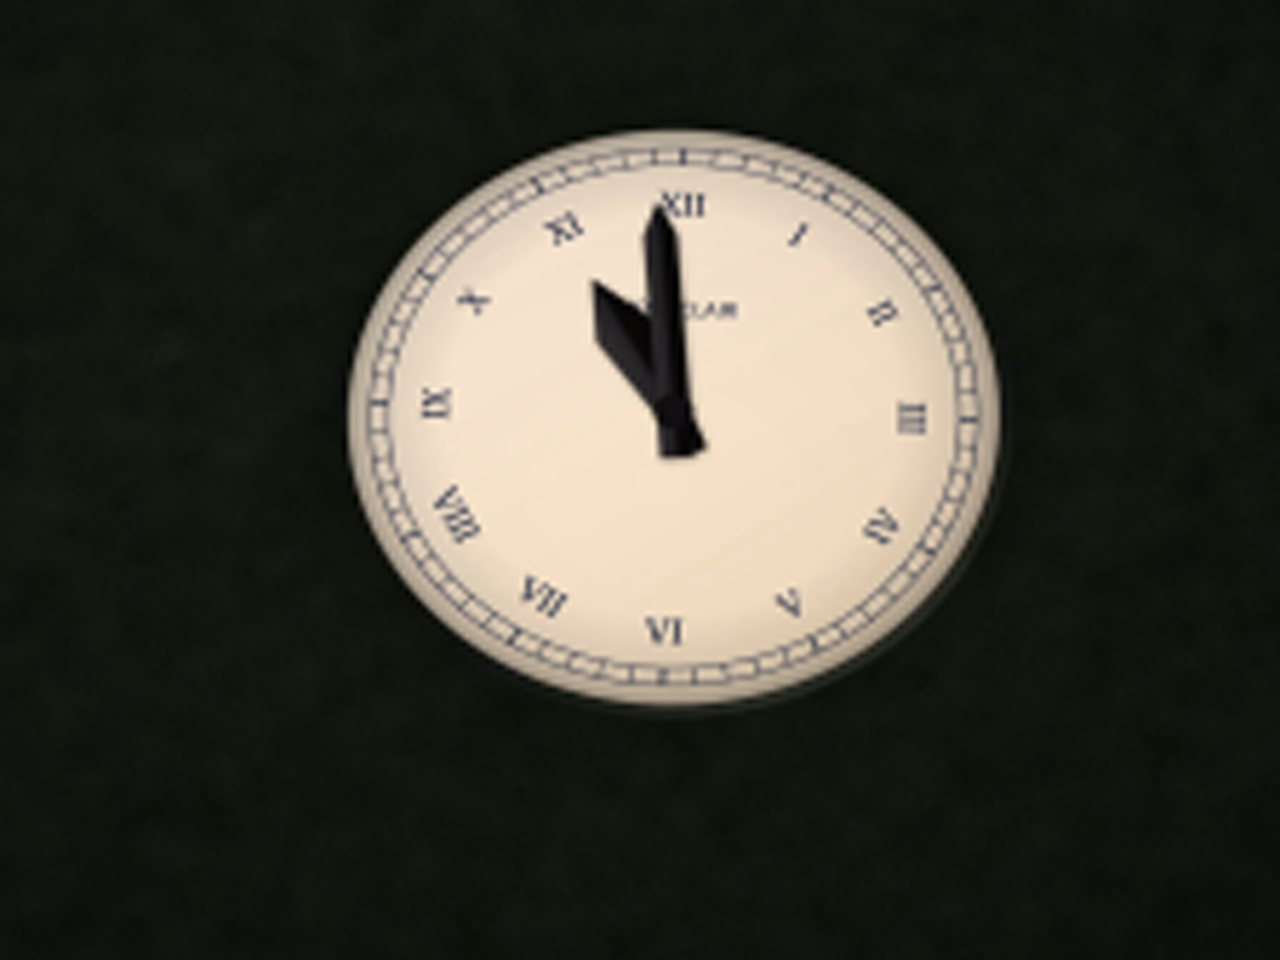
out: 10:59
